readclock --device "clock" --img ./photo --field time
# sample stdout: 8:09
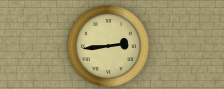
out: 2:44
